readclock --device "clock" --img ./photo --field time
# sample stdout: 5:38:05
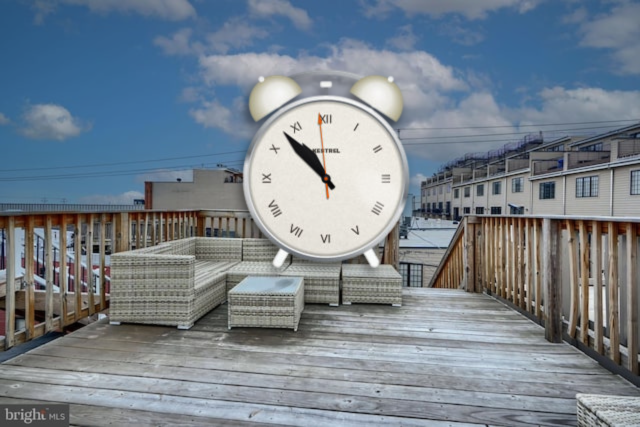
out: 10:52:59
